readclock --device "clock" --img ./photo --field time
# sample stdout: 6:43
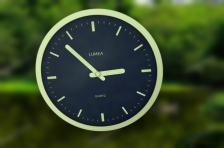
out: 2:53
